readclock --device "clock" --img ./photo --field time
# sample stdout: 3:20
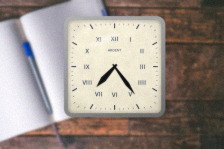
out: 7:24
